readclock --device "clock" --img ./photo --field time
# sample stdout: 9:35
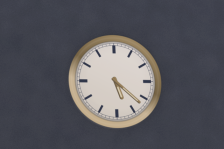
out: 5:22
